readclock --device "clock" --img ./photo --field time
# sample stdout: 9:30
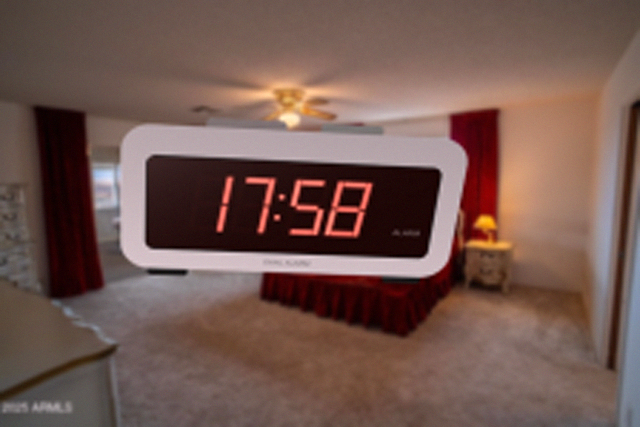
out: 17:58
